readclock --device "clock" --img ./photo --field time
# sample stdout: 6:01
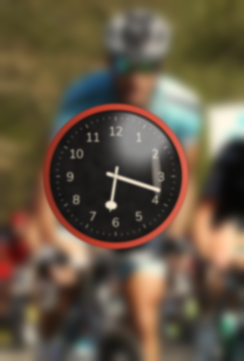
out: 6:18
